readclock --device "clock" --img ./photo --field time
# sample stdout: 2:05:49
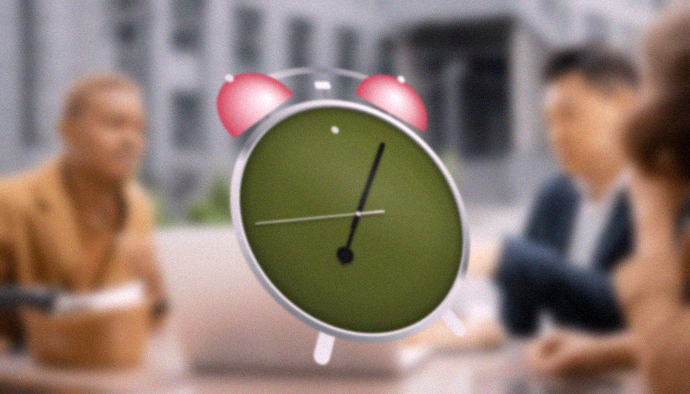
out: 7:05:45
